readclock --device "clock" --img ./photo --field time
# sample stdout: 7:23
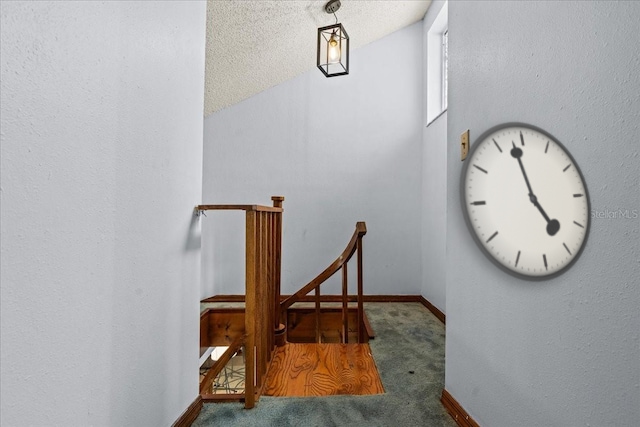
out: 4:58
